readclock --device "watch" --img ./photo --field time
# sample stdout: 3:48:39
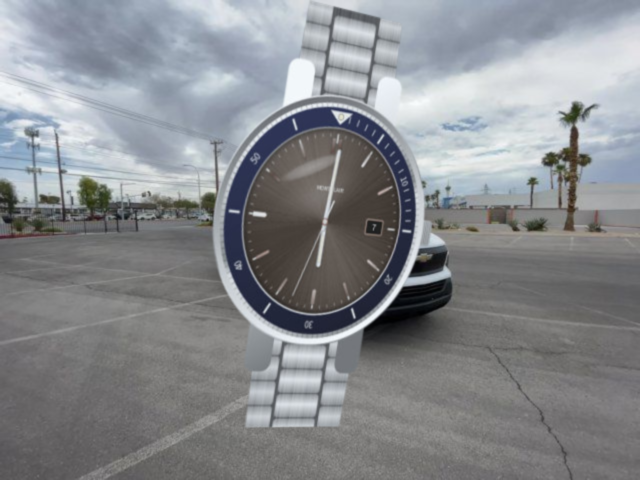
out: 6:00:33
